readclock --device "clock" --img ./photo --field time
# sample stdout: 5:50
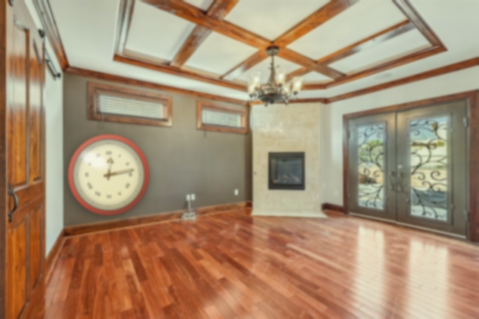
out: 12:13
